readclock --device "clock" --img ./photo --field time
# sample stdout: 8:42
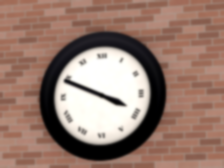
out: 3:49
